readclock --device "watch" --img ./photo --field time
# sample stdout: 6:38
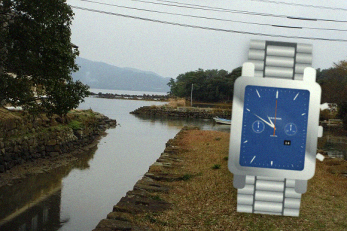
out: 10:50
